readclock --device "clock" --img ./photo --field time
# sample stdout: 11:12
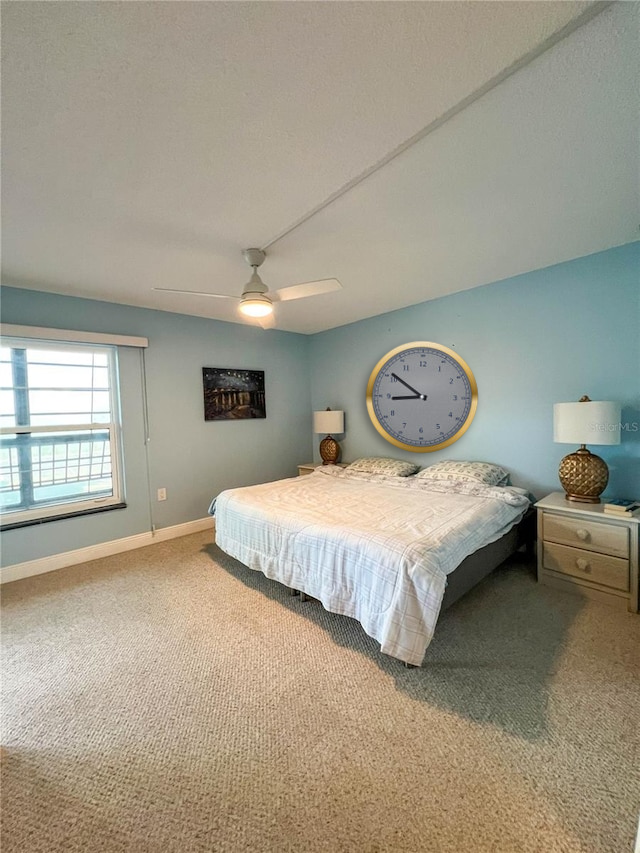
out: 8:51
